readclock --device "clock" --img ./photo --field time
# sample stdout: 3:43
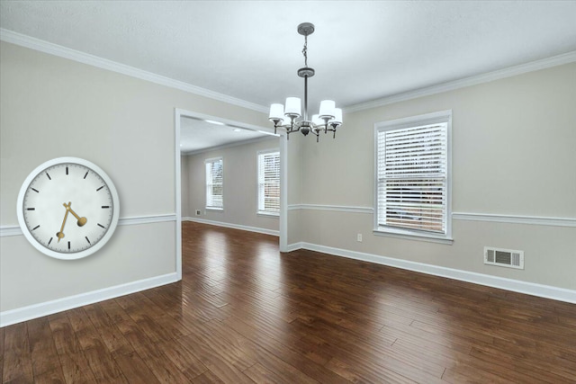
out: 4:33
